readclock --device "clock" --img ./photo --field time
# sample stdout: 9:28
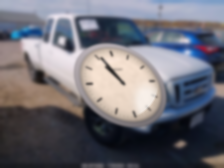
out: 10:56
